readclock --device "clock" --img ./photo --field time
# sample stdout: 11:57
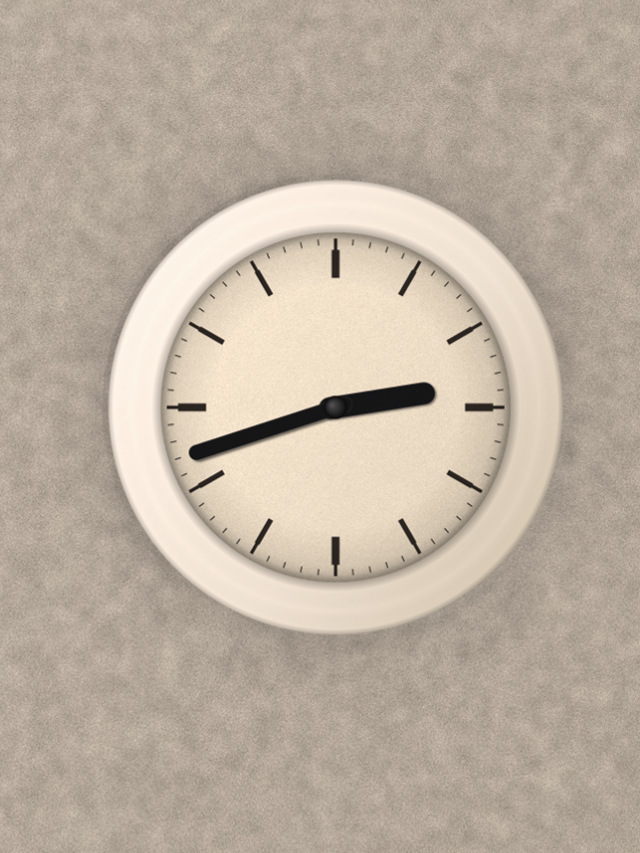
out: 2:42
